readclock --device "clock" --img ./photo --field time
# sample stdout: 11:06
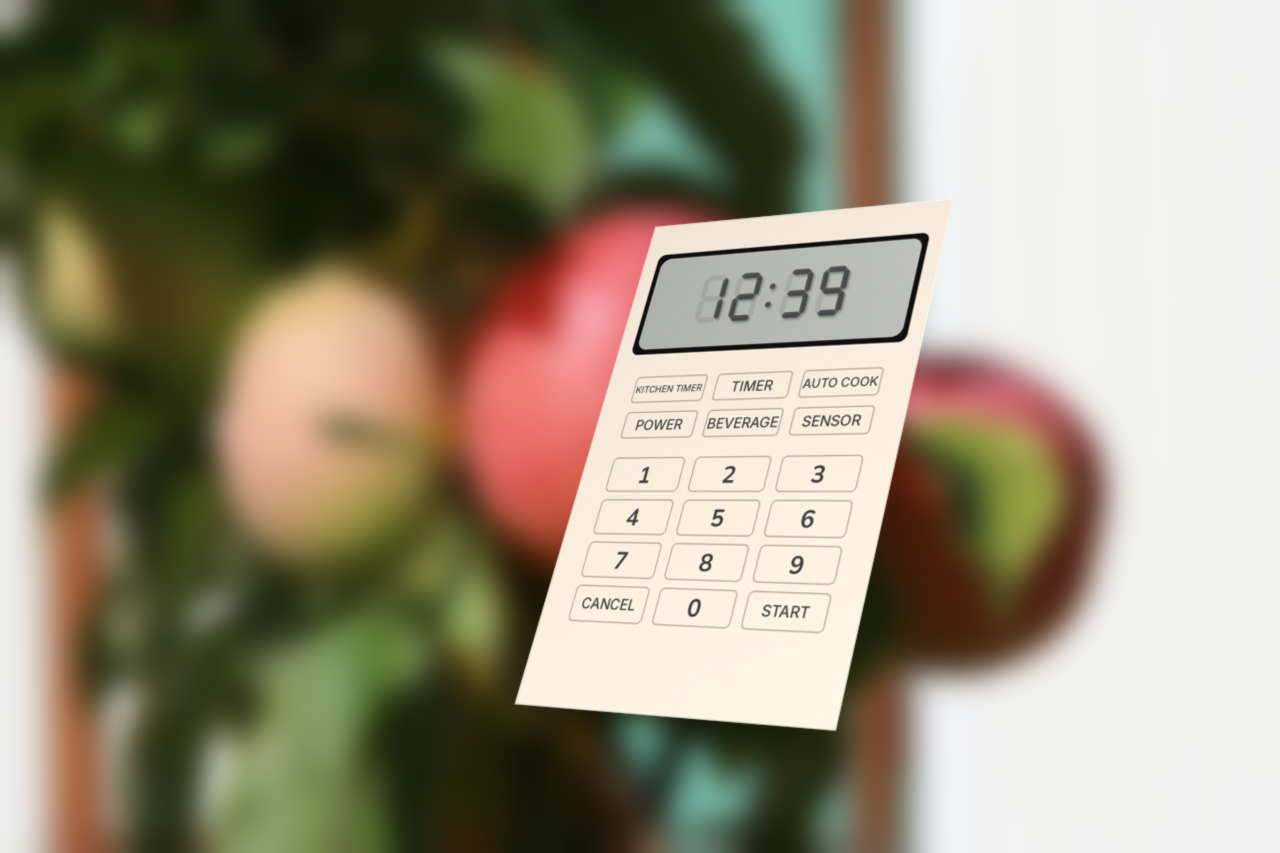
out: 12:39
